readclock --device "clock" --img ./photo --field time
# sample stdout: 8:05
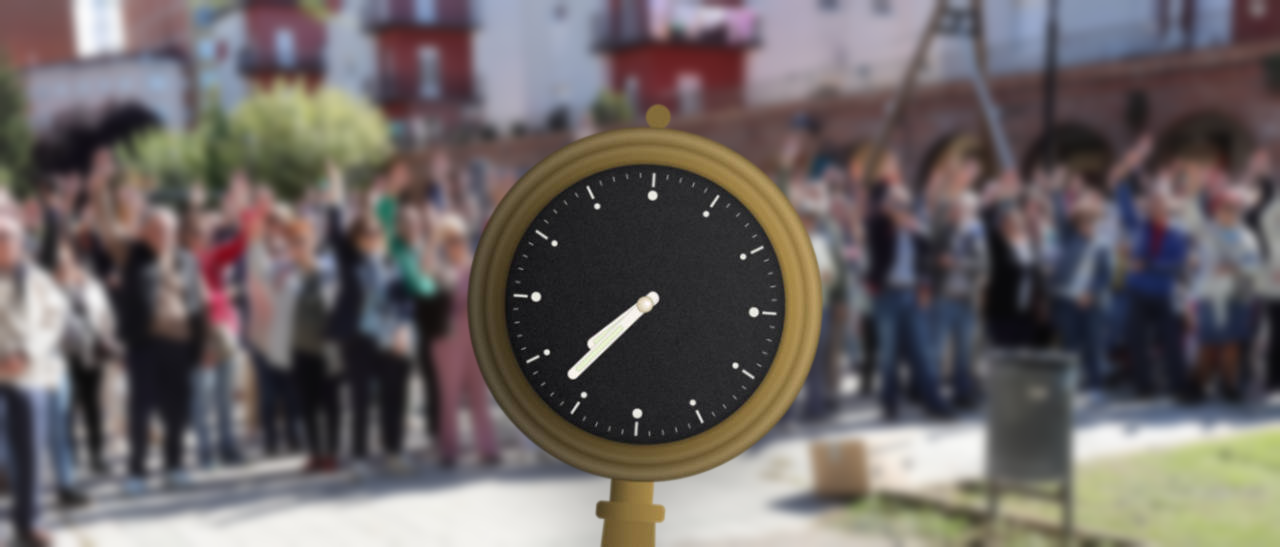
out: 7:37
